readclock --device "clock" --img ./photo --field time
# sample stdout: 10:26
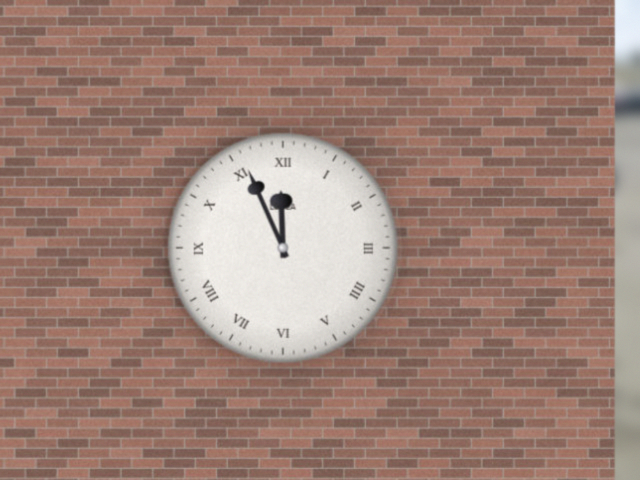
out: 11:56
